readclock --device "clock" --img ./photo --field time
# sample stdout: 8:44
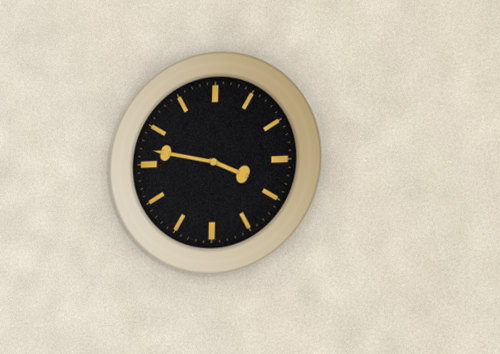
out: 3:47
